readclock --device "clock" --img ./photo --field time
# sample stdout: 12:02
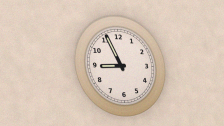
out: 8:56
